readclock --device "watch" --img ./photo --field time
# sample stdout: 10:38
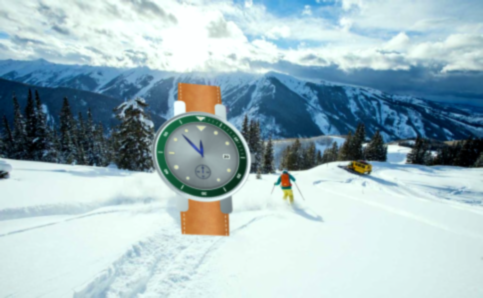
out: 11:53
